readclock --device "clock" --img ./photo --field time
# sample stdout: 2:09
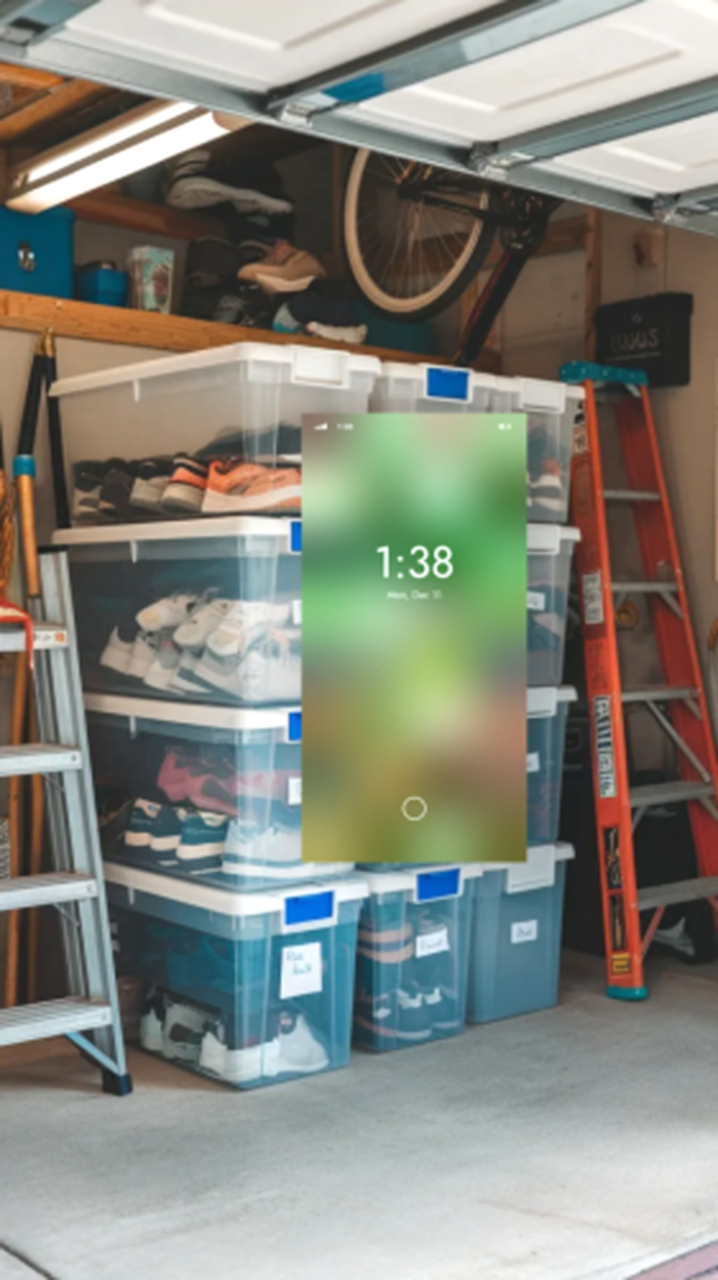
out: 1:38
